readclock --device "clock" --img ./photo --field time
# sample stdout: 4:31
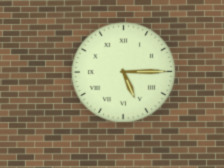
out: 5:15
